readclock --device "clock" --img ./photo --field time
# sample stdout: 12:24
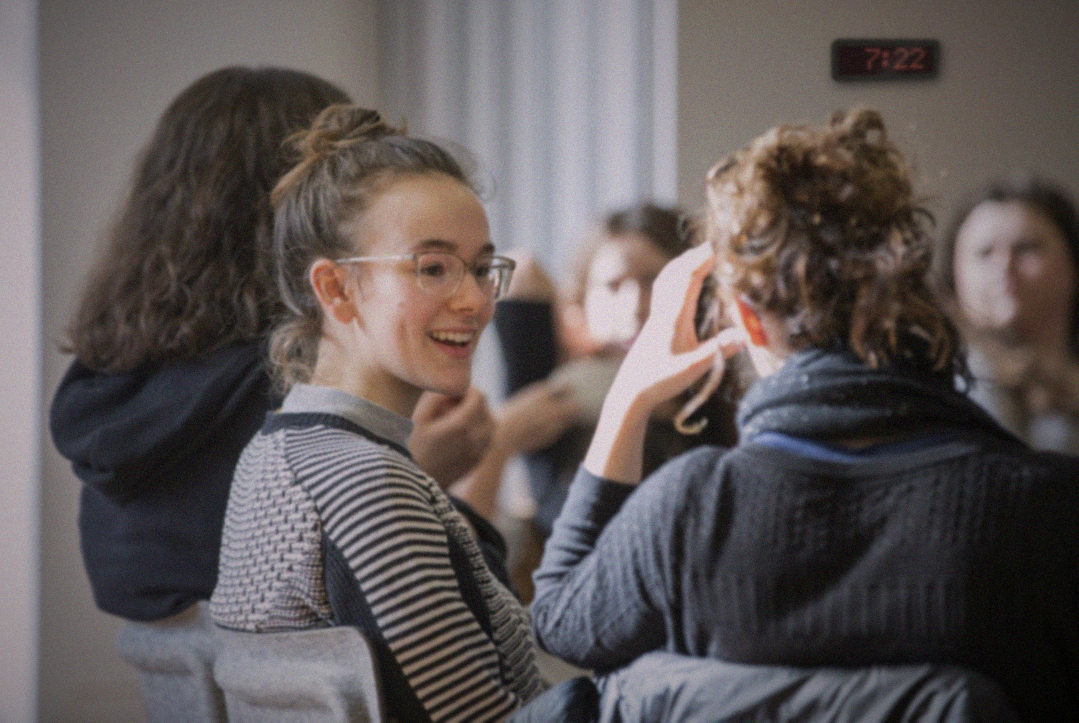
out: 7:22
